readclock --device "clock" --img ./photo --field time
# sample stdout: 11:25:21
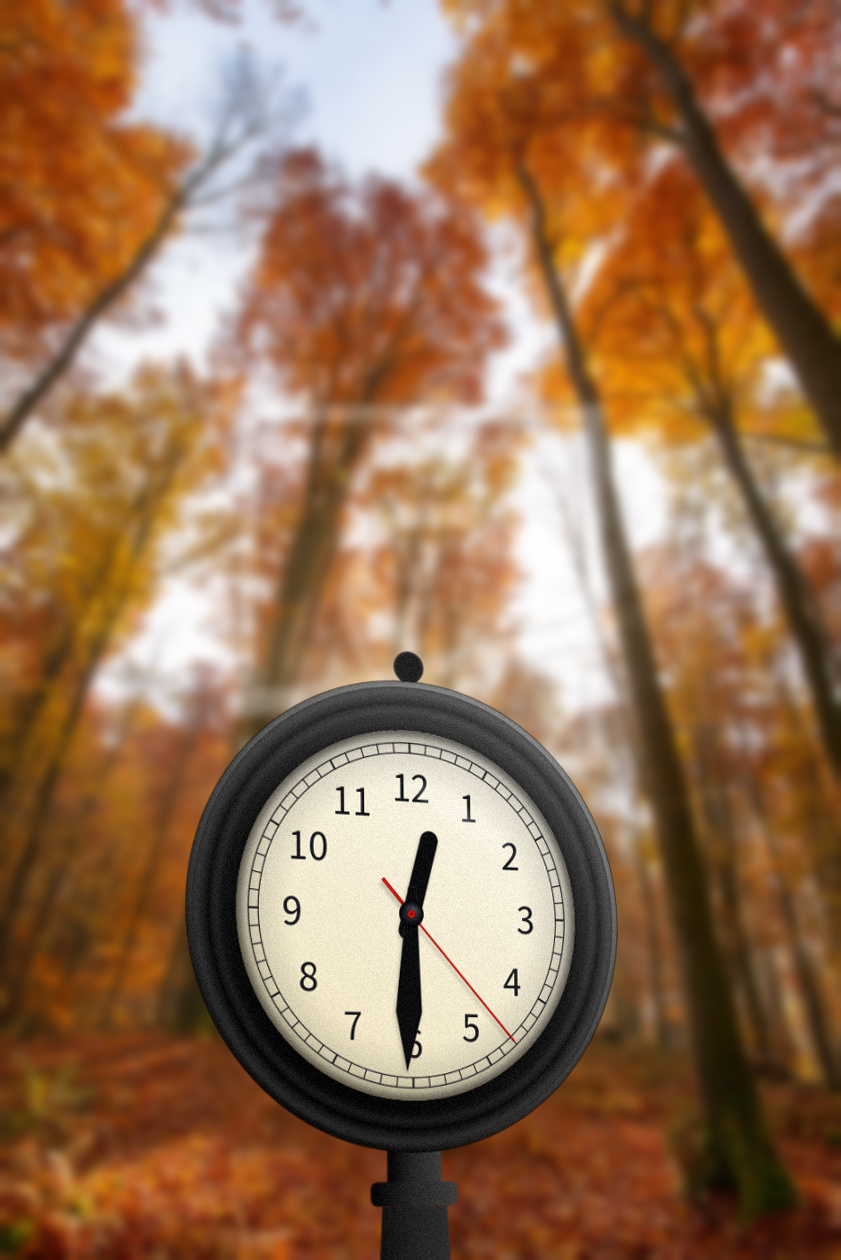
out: 12:30:23
